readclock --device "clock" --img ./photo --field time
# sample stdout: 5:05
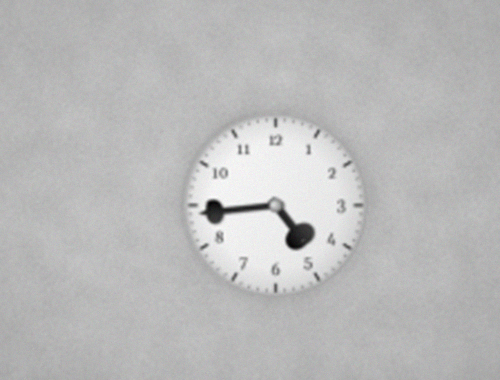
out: 4:44
